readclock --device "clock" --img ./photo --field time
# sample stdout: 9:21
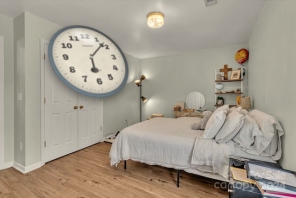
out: 6:08
